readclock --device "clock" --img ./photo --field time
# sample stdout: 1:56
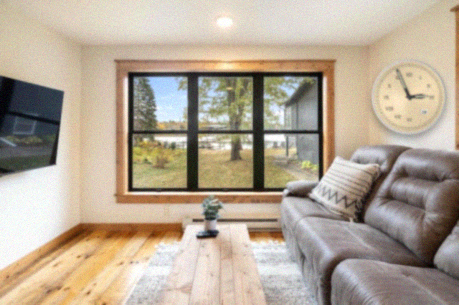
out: 2:56
